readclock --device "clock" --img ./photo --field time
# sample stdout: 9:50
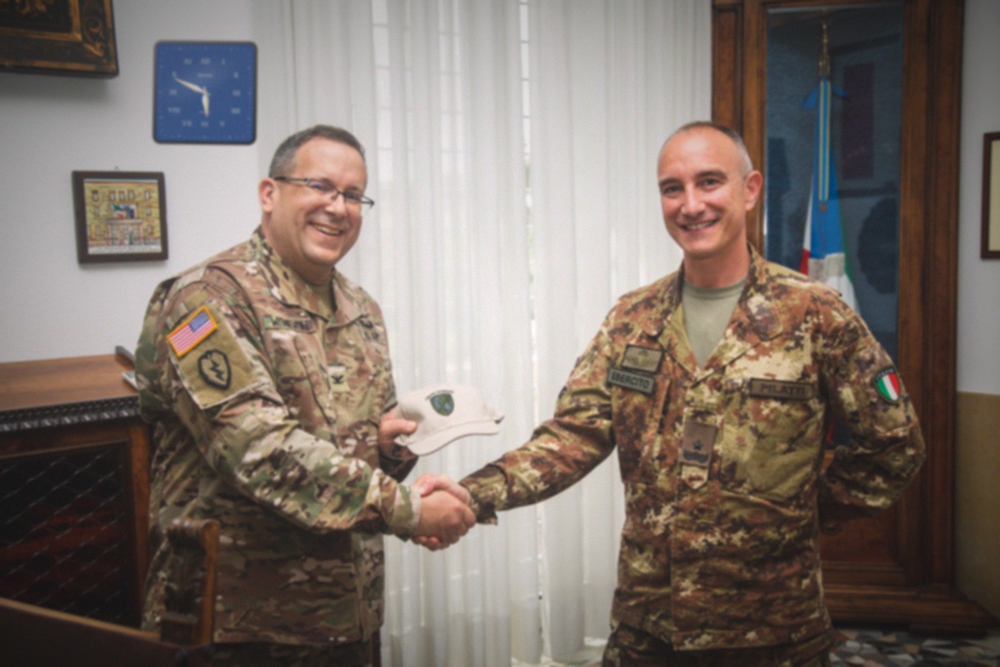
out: 5:49
